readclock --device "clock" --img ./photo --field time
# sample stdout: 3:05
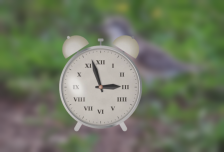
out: 2:57
